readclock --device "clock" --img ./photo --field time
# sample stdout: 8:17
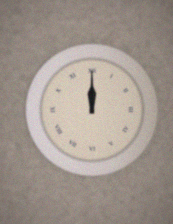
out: 12:00
